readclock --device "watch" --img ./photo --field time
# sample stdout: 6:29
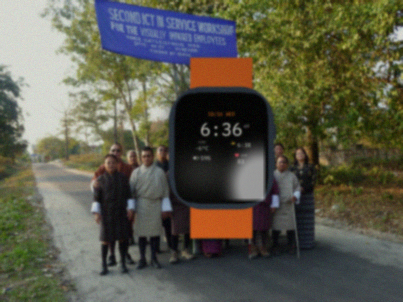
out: 6:36
